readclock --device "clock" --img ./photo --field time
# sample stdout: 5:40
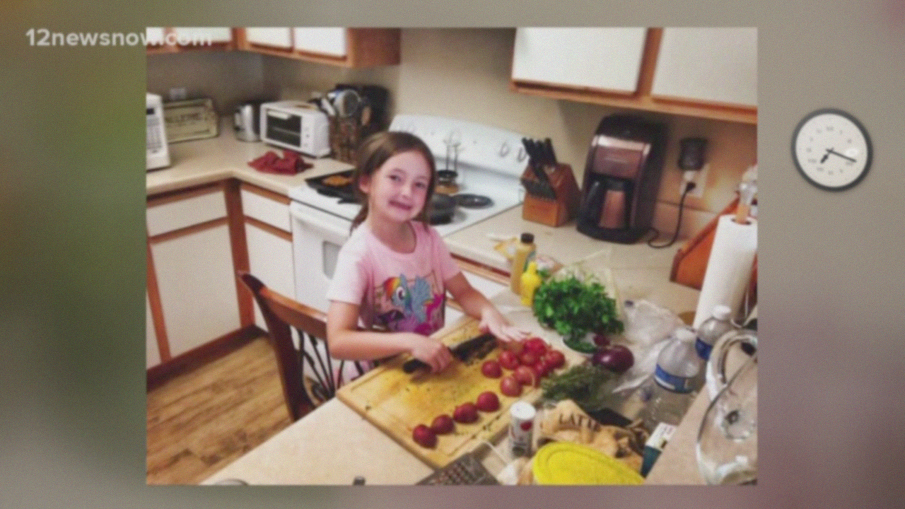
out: 7:18
